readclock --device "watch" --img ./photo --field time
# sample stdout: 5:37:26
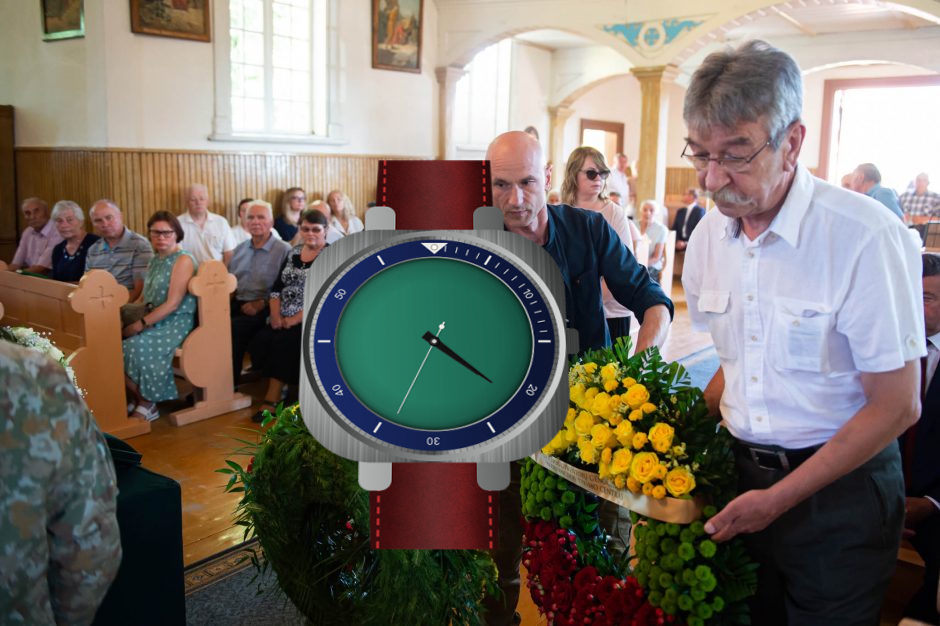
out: 4:21:34
